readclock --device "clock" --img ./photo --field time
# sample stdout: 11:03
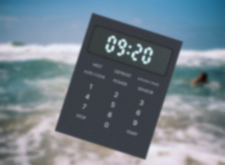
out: 9:20
